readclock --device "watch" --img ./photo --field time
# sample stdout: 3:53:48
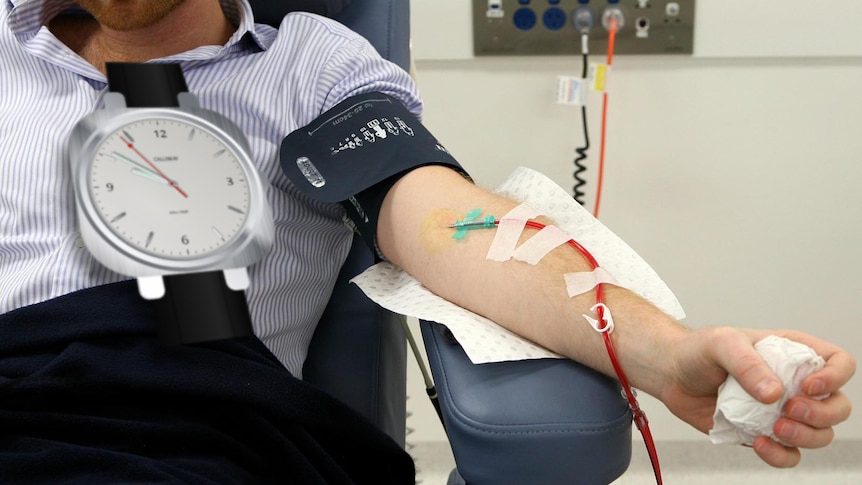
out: 9:50:54
